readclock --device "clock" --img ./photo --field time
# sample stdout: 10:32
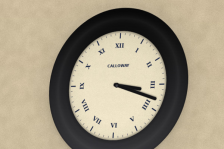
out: 3:18
